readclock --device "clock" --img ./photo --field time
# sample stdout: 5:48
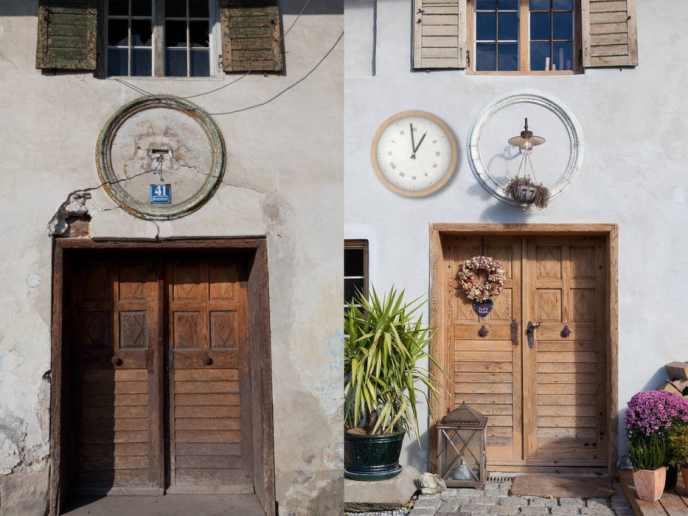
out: 12:59
